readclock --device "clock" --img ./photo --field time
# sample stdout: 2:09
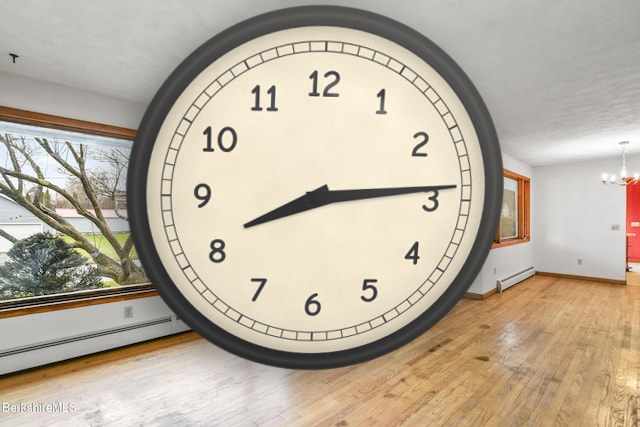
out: 8:14
